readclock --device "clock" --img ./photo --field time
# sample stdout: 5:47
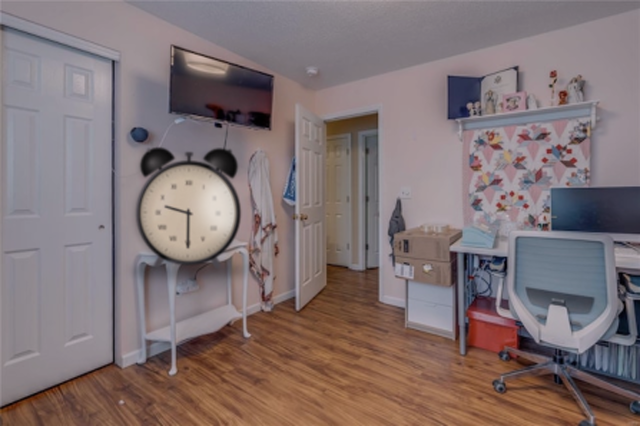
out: 9:30
